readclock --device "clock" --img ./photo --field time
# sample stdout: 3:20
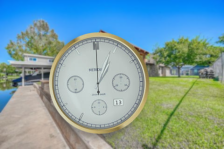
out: 1:04
